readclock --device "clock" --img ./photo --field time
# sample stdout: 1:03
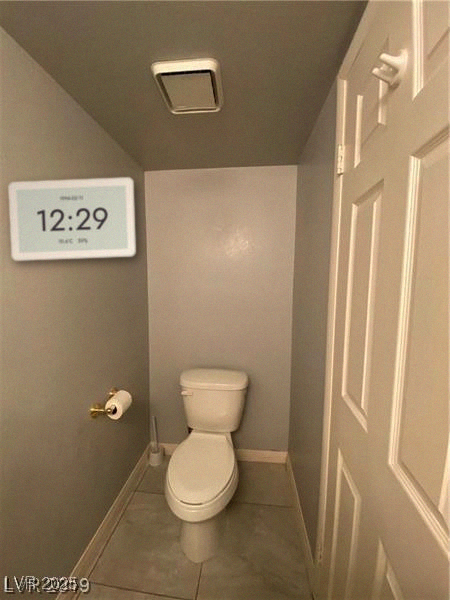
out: 12:29
